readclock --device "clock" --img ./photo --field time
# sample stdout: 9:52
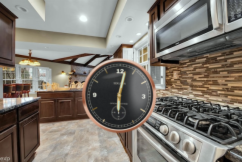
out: 6:02
